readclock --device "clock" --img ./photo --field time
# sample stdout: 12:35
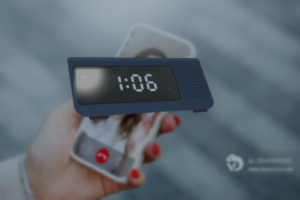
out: 1:06
